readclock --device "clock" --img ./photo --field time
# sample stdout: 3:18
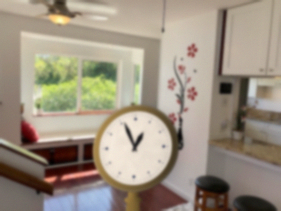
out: 12:56
